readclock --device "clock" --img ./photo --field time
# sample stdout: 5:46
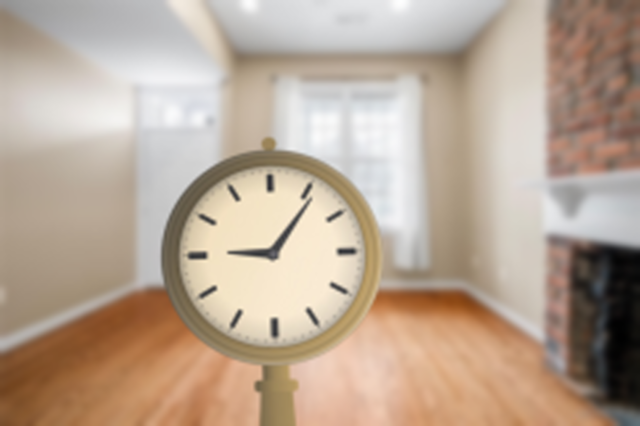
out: 9:06
